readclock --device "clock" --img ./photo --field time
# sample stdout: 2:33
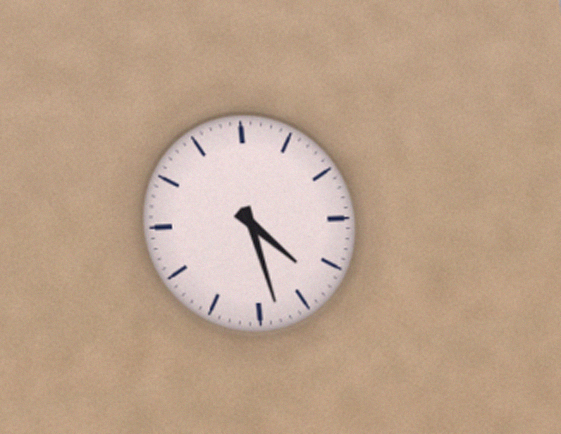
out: 4:28
